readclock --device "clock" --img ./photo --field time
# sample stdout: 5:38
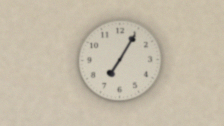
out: 7:05
